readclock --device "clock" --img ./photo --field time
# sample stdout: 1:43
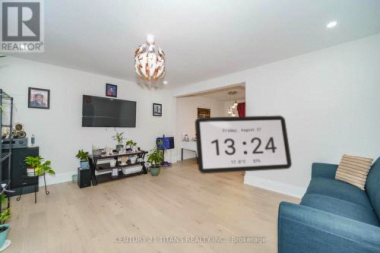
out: 13:24
